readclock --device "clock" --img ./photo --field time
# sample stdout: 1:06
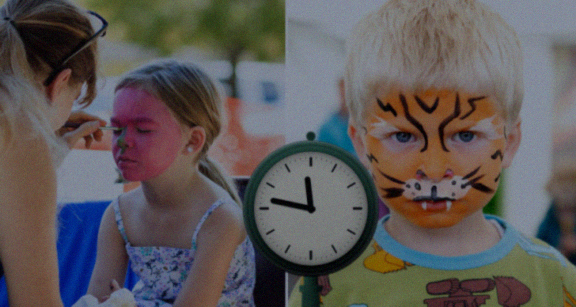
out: 11:47
